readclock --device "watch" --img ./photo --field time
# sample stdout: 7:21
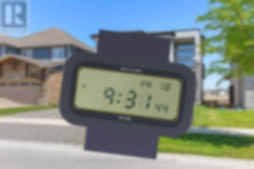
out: 9:31
